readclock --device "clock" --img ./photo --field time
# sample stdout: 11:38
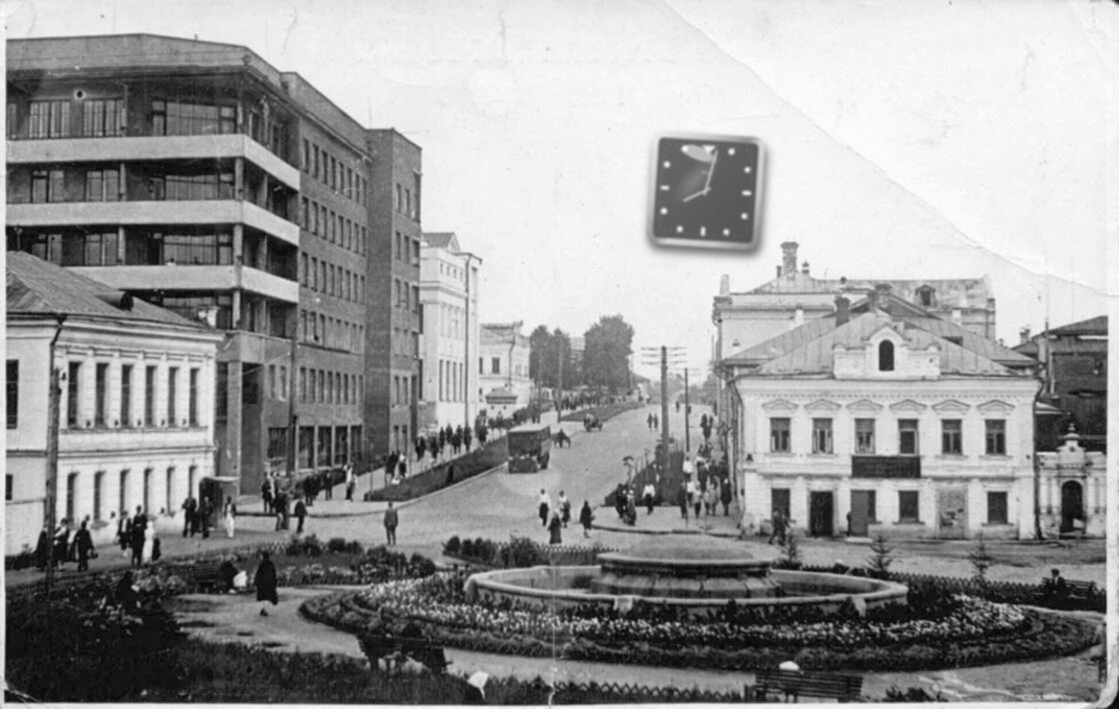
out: 8:02
